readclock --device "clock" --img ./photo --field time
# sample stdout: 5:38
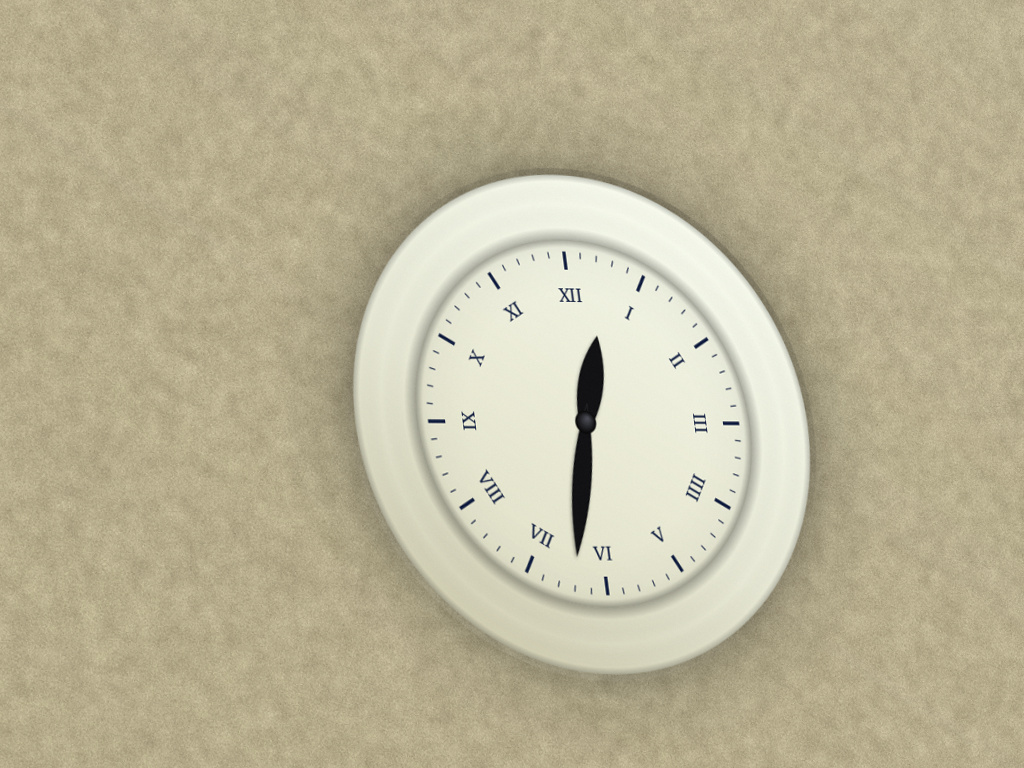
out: 12:32
